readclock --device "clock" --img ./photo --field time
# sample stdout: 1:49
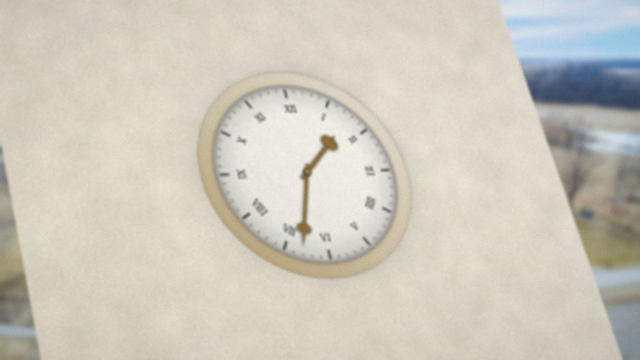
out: 1:33
